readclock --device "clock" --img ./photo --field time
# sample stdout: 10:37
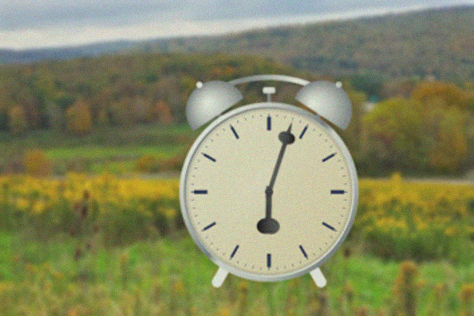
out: 6:03
